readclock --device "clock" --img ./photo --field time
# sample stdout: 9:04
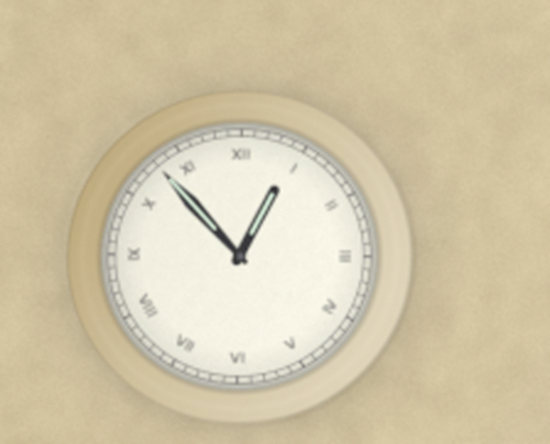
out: 12:53
